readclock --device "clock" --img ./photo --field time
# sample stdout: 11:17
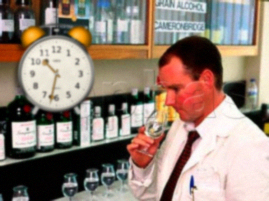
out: 10:32
